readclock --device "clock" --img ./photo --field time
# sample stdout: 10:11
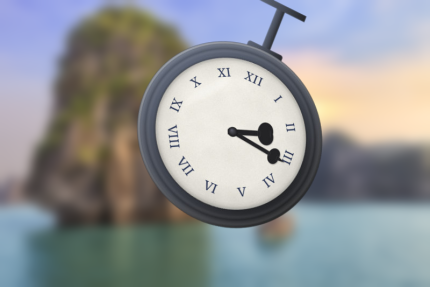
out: 2:16
